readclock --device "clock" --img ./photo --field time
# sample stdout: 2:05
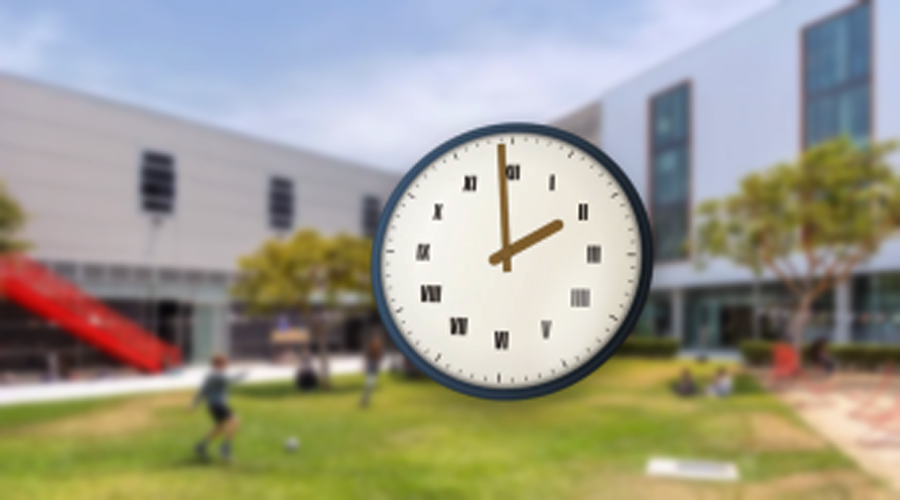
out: 1:59
